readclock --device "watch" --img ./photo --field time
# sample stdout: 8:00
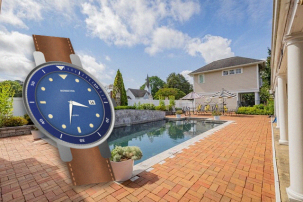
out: 3:33
